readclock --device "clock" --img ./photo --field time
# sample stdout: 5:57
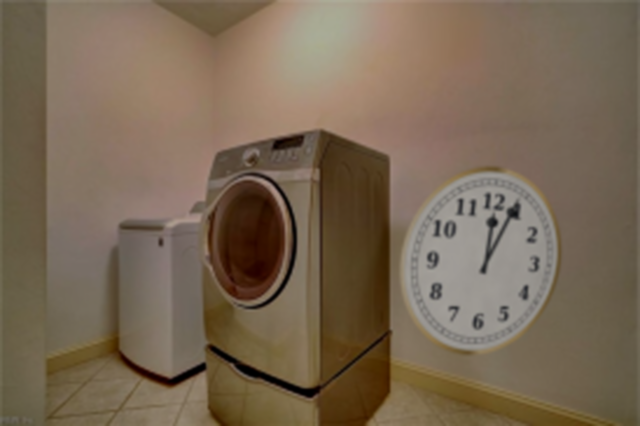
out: 12:04
